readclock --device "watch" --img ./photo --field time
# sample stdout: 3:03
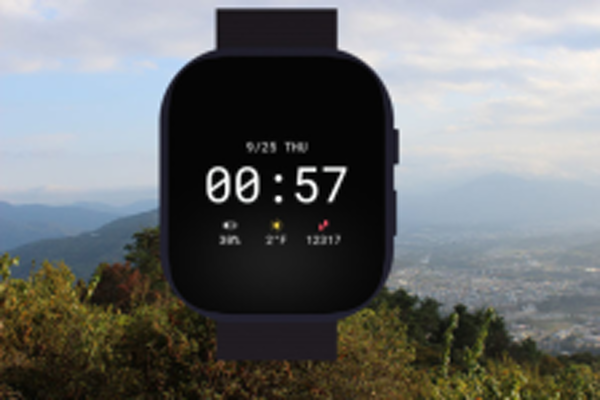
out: 0:57
